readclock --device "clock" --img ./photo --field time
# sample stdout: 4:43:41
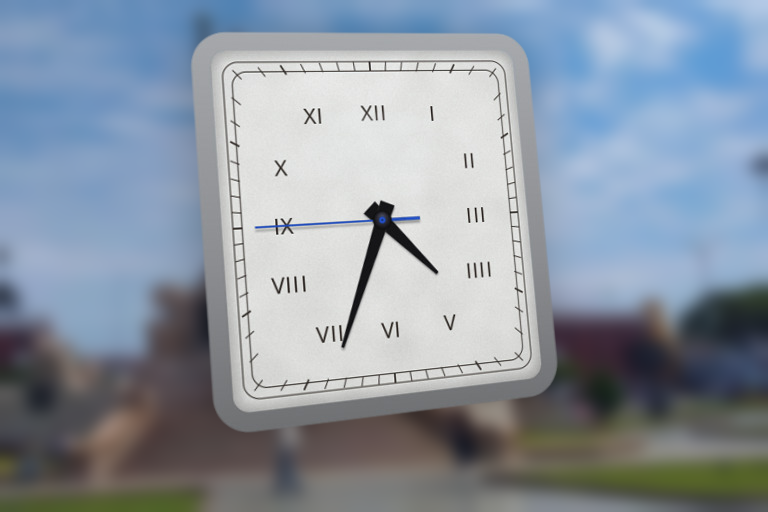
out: 4:33:45
